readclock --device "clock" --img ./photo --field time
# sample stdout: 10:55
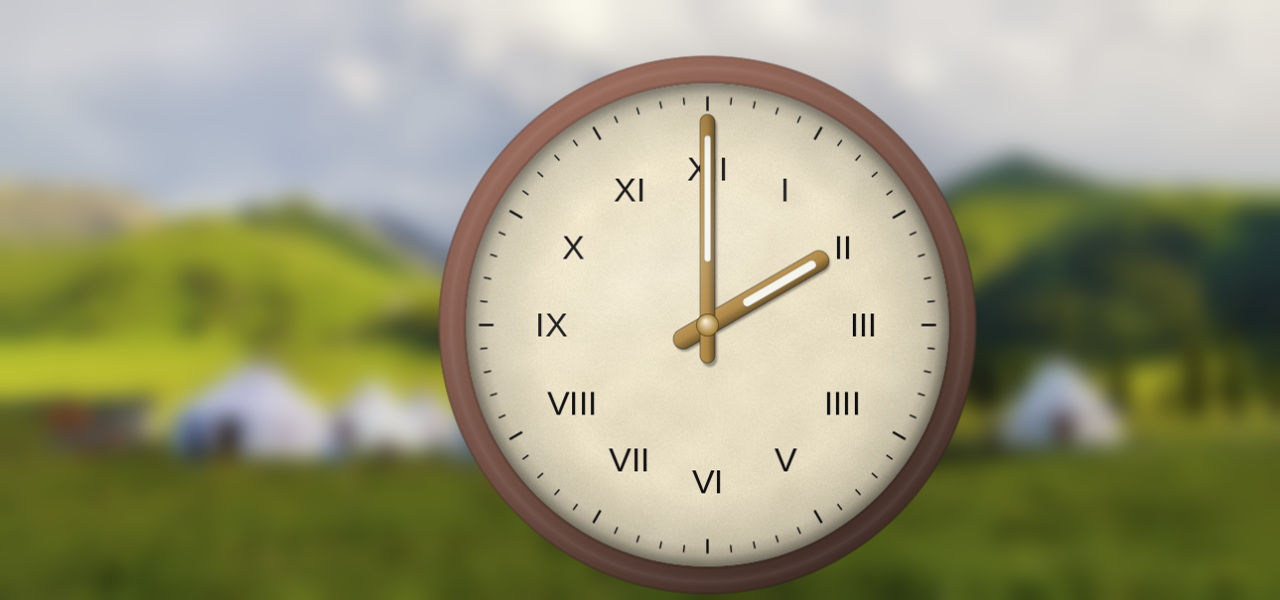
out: 2:00
